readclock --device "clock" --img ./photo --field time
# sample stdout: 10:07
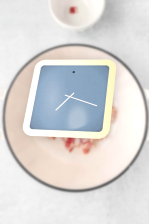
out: 7:18
